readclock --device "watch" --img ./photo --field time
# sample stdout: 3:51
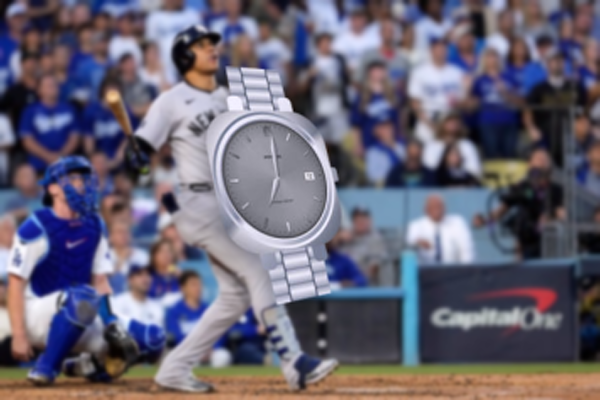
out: 7:01
